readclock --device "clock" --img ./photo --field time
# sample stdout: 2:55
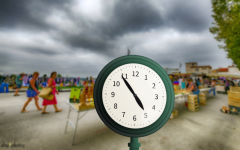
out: 4:54
